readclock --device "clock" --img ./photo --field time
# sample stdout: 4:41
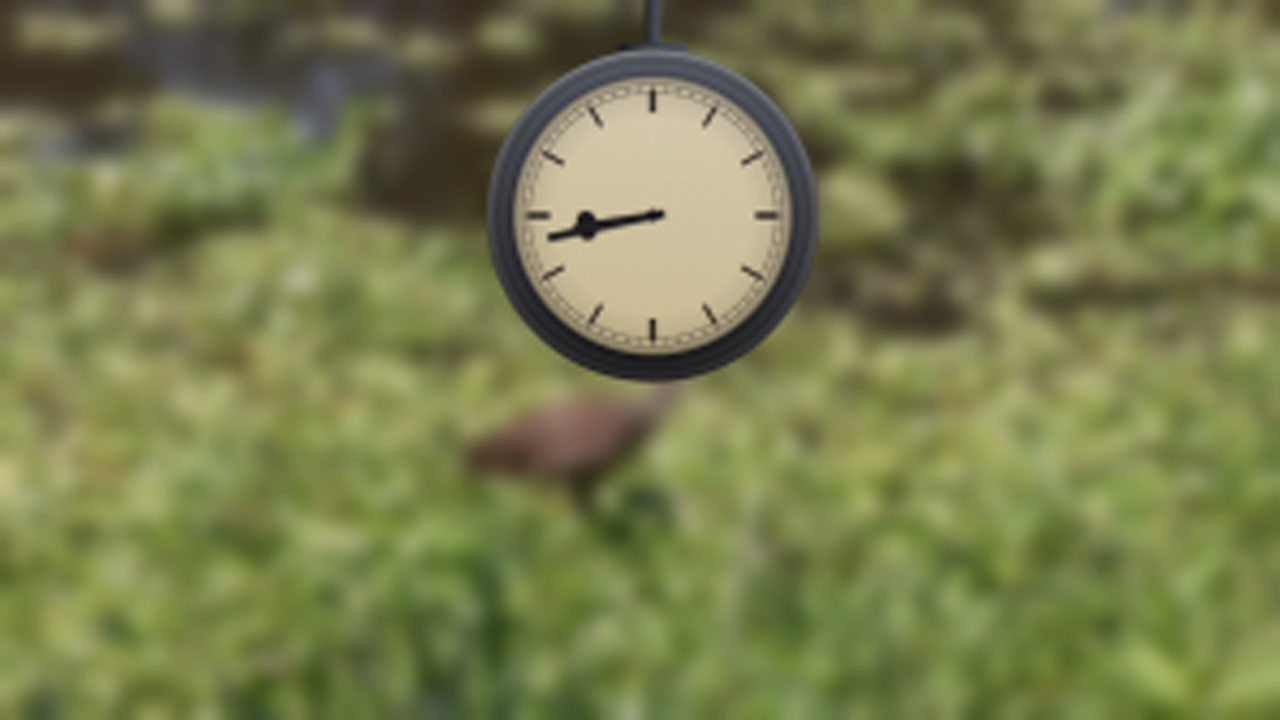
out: 8:43
